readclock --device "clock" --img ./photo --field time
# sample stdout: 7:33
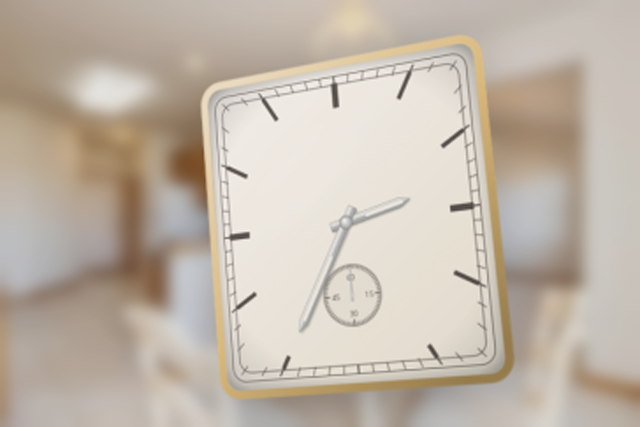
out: 2:35
